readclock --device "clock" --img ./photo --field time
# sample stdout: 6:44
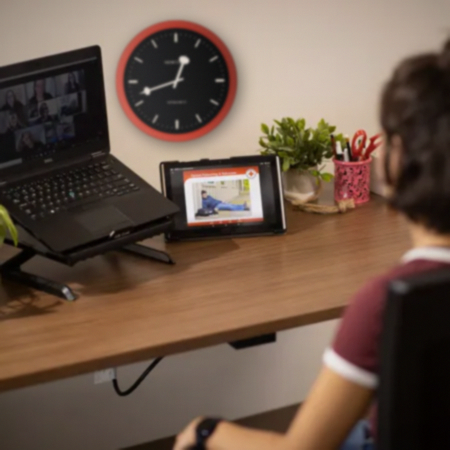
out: 12:42
